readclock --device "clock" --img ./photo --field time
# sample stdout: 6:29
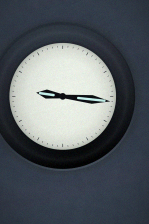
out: 9:16
